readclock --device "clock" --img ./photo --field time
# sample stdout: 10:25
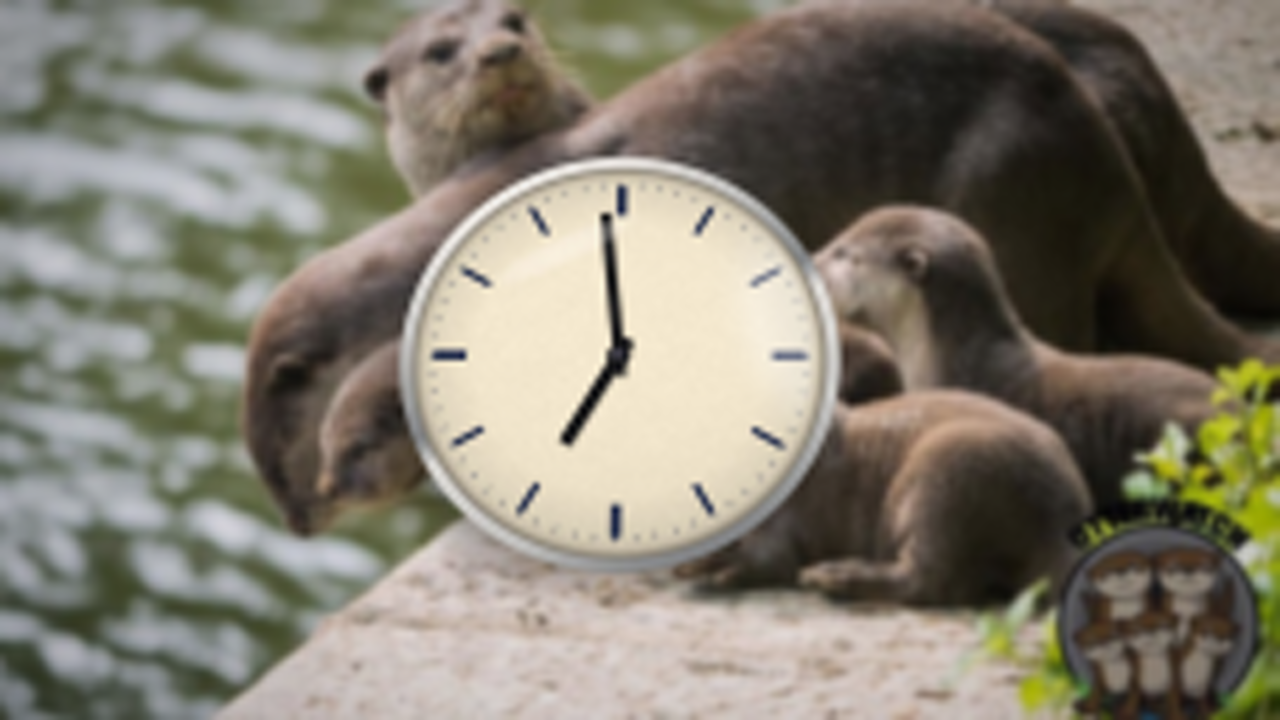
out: 6:59
